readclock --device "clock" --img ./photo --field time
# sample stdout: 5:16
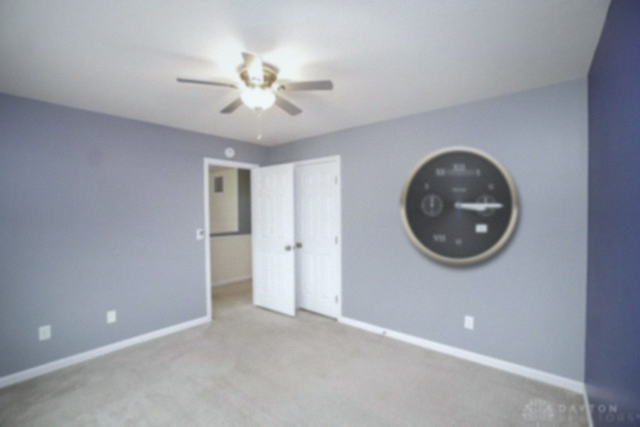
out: 3:15
